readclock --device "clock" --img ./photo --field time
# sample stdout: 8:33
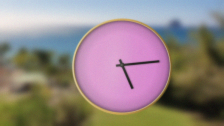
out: 5:14
